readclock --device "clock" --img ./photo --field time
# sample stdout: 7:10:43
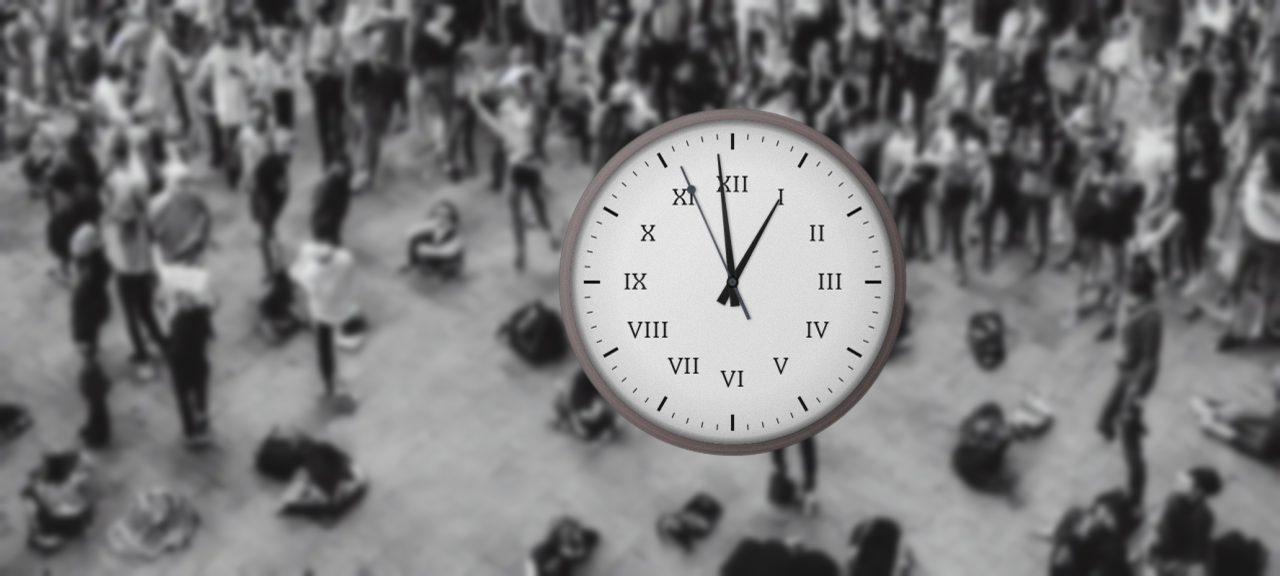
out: 12:58:56
